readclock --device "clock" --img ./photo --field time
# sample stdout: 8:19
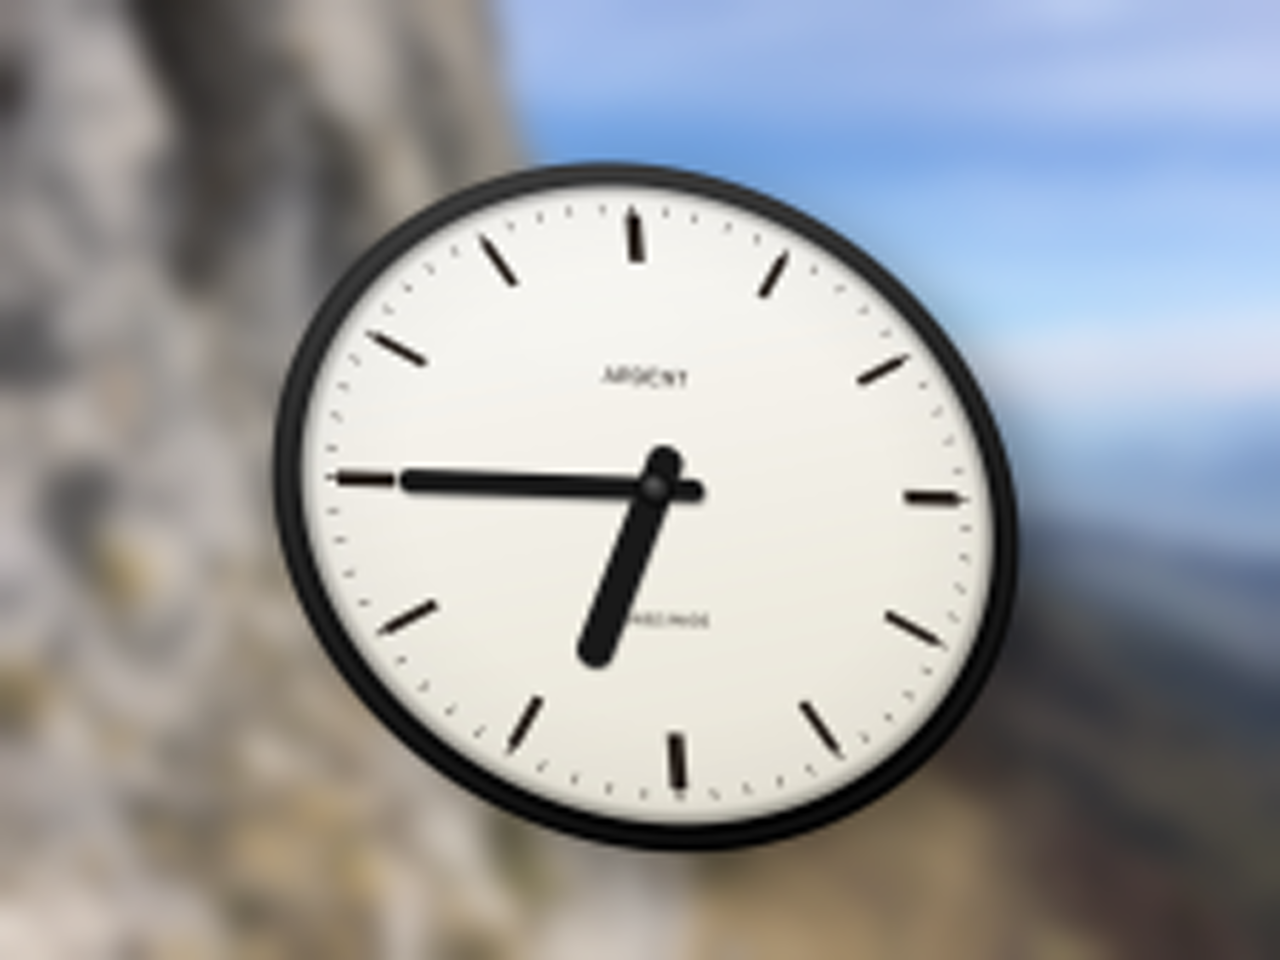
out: 6:45
